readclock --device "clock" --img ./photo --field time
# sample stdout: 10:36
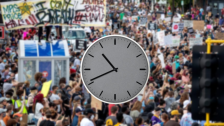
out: 10:41
